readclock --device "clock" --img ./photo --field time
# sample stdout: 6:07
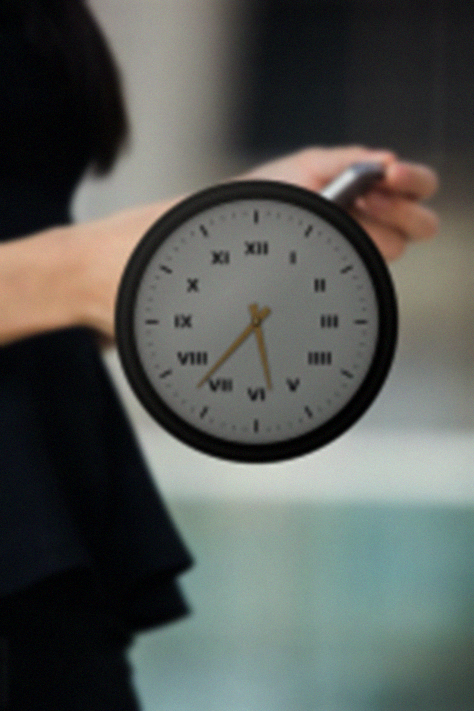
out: 5:37
